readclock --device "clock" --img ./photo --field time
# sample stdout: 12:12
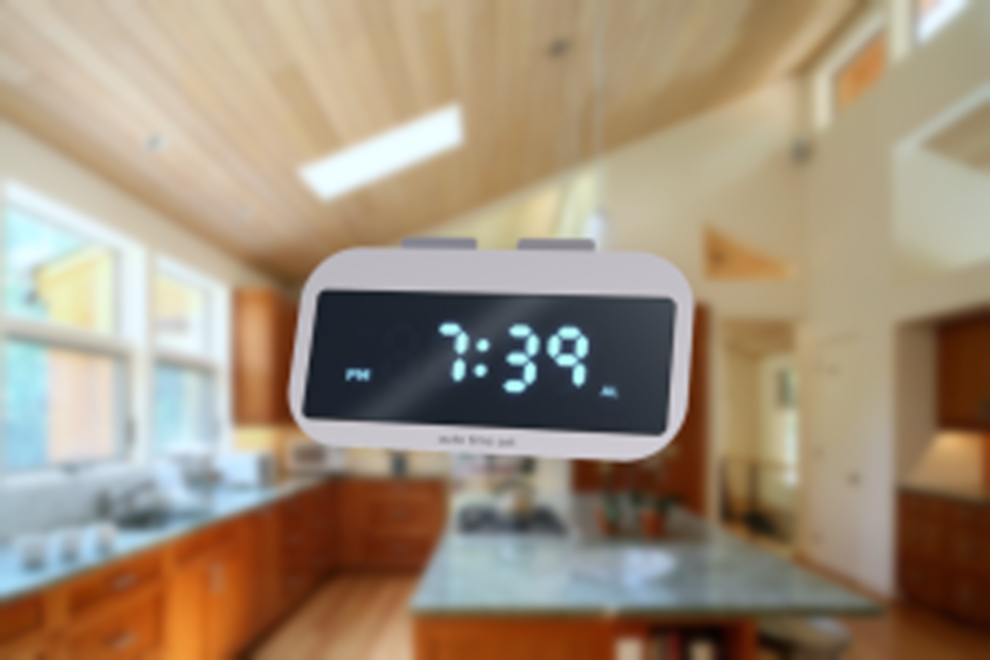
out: 7:39
